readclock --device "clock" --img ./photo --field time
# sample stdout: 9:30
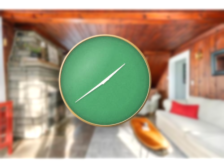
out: 1:39
